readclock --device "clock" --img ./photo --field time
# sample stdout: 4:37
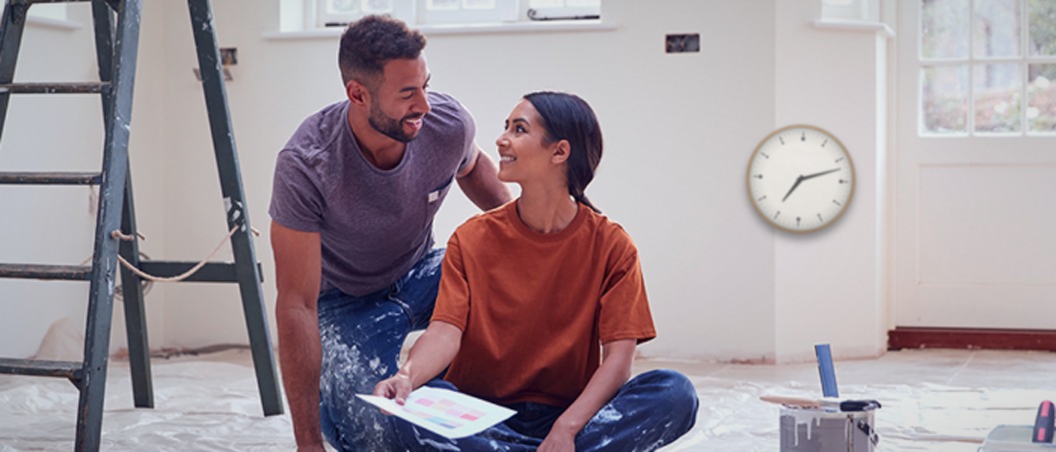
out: 7:12
